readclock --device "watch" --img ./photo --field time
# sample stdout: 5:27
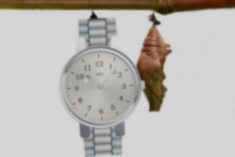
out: 10:07
